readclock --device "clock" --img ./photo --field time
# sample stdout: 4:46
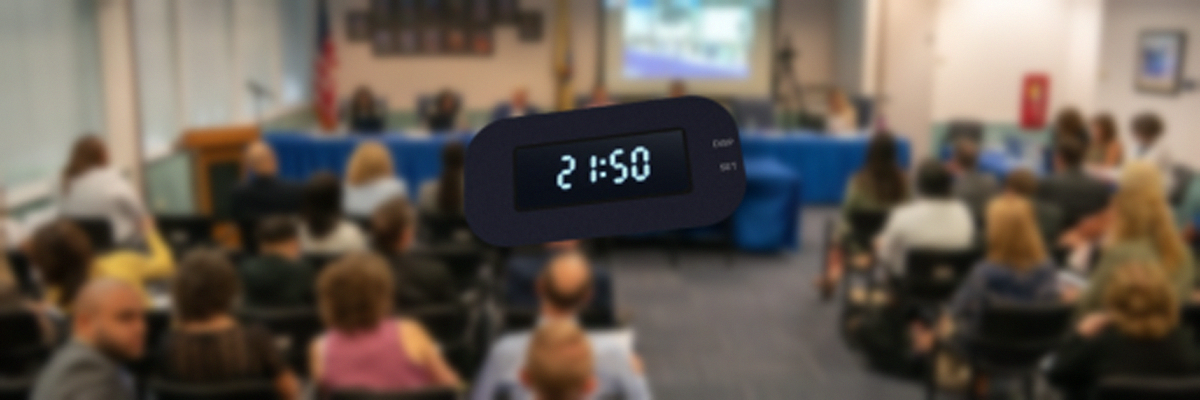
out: 21:50
